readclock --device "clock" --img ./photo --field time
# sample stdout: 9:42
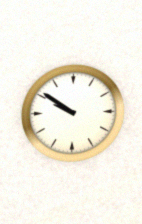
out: 9:51
